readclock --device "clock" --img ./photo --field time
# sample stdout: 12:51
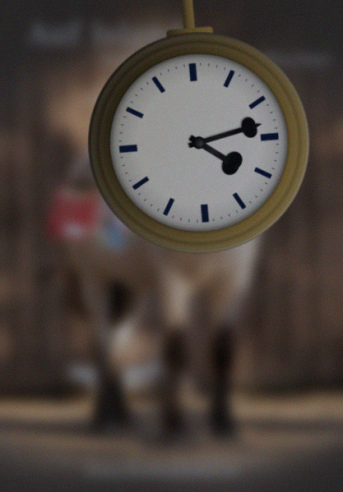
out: 4:13
